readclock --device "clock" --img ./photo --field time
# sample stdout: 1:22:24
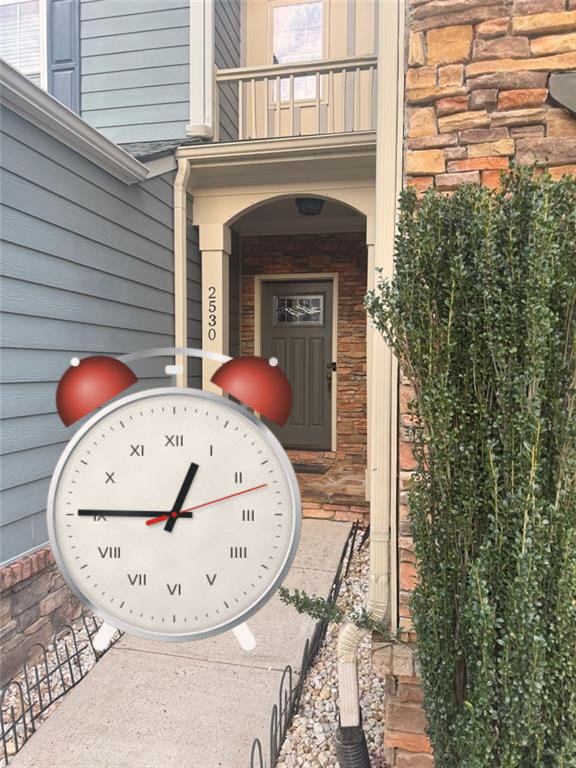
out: 12:45:12
